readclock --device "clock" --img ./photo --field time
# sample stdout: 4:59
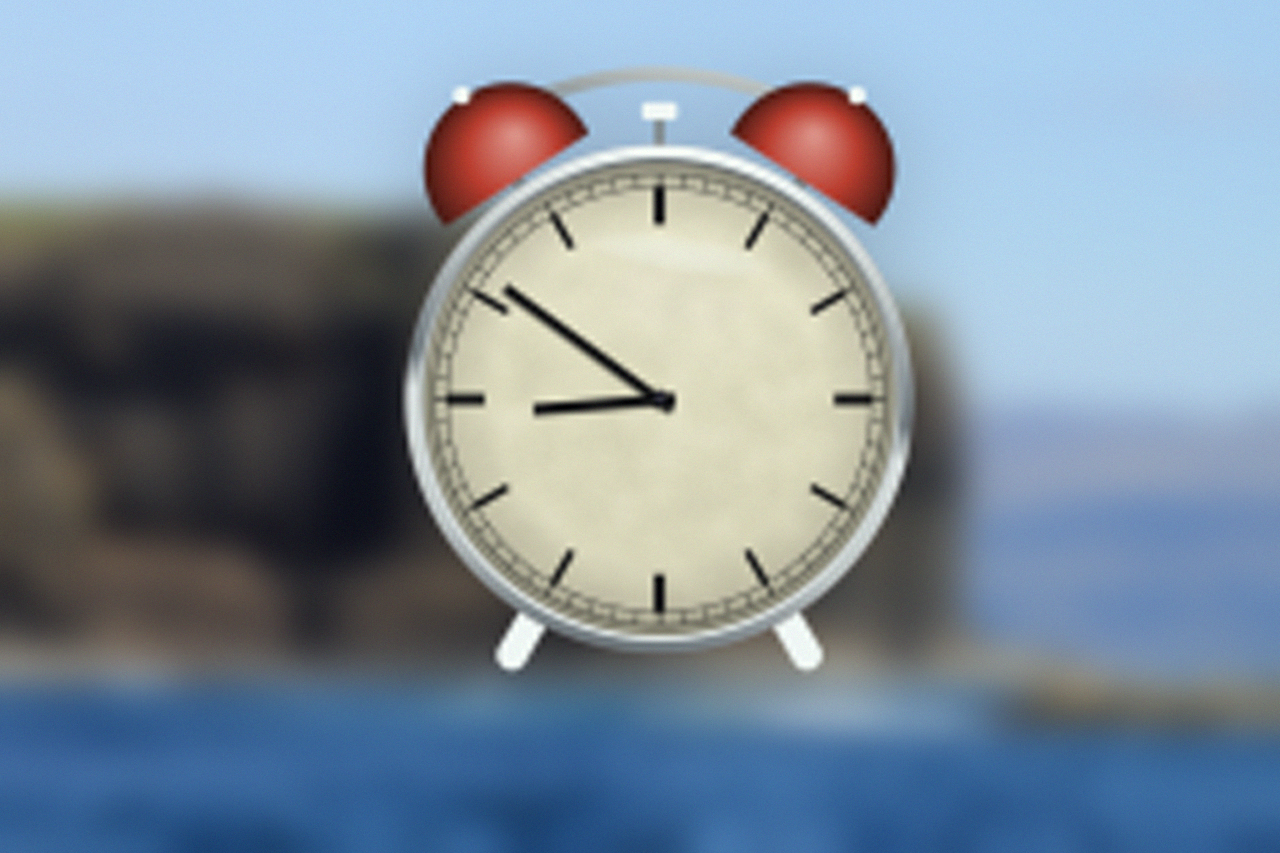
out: 8:51
